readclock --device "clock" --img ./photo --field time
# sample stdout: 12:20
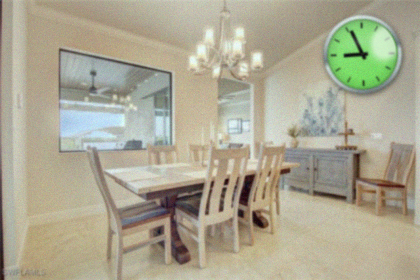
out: 8:56
